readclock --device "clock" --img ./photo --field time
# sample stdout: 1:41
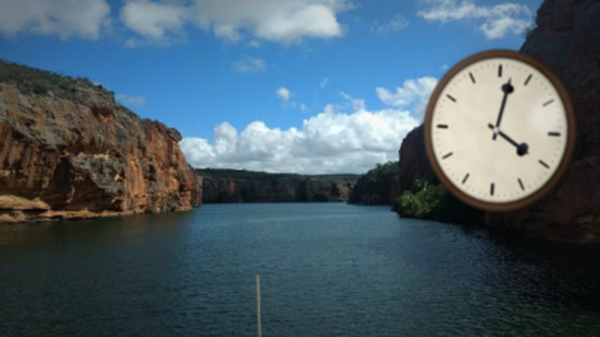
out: 4:02
